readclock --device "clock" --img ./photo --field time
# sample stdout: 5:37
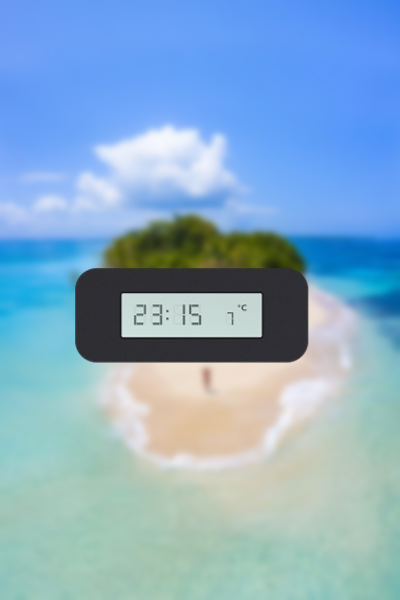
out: 23:15
